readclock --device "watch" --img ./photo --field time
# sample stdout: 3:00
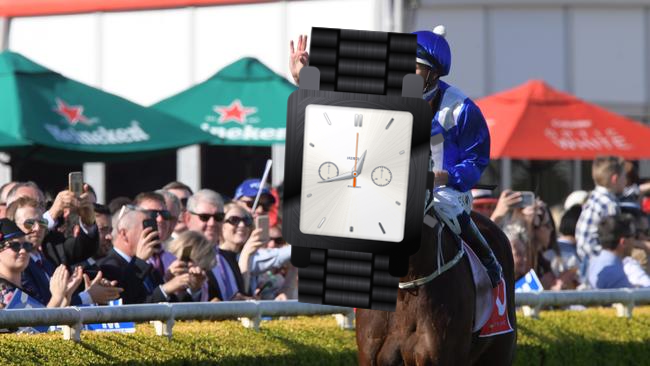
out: 12:42
